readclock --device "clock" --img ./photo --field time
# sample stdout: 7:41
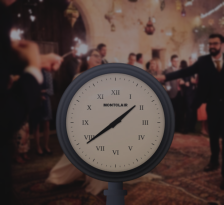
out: 1:39
